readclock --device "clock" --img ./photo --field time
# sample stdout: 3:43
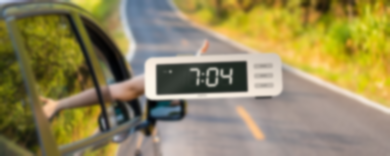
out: 7:04
